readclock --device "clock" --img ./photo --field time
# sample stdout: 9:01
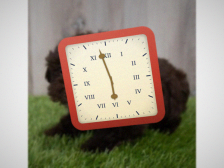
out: 5:58
